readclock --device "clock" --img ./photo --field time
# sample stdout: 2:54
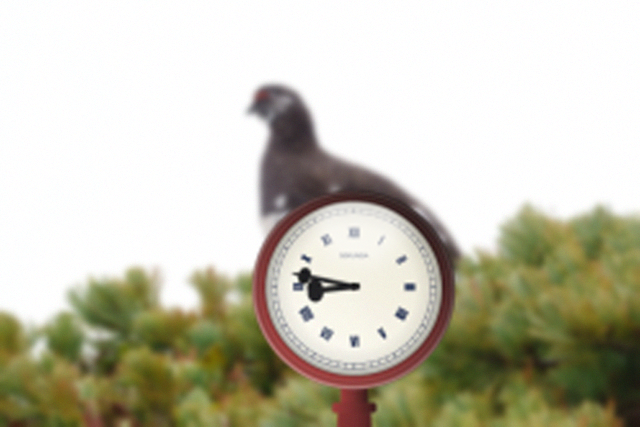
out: 8:47
